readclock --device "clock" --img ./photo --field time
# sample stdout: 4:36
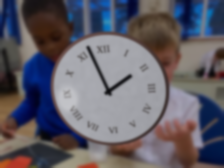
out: 1:57
